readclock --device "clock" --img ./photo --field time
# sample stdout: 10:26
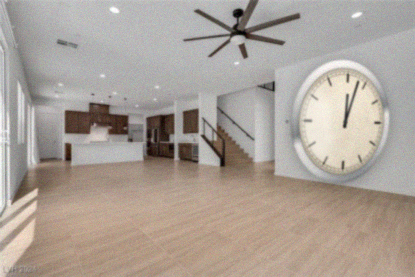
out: 12:03
